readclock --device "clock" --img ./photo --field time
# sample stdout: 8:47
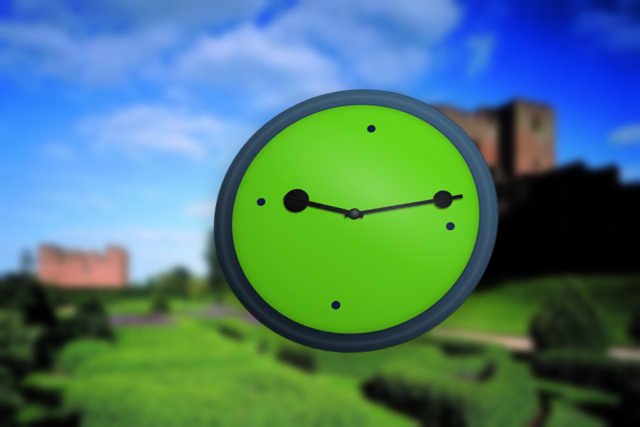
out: 9:12
